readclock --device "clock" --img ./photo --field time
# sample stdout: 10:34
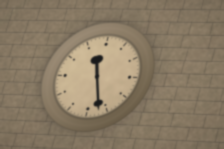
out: 11:27
